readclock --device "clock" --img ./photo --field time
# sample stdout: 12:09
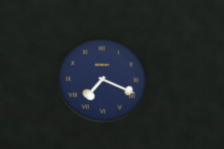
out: 7:19
